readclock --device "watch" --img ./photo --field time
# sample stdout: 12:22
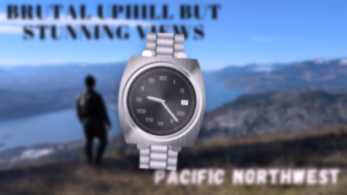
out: 9:23
